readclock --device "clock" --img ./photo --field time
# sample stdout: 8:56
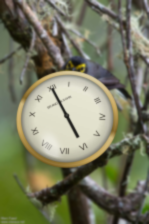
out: 6:00
